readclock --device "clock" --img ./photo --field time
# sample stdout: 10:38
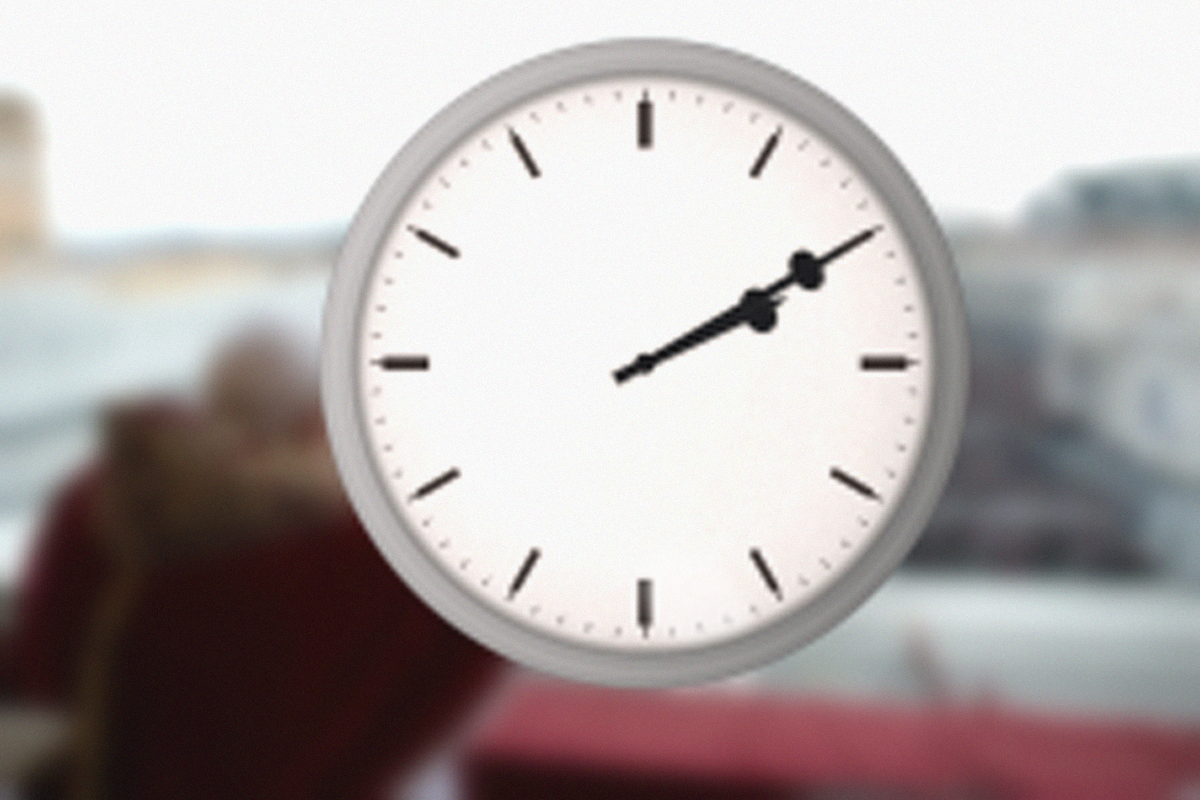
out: 2:10
